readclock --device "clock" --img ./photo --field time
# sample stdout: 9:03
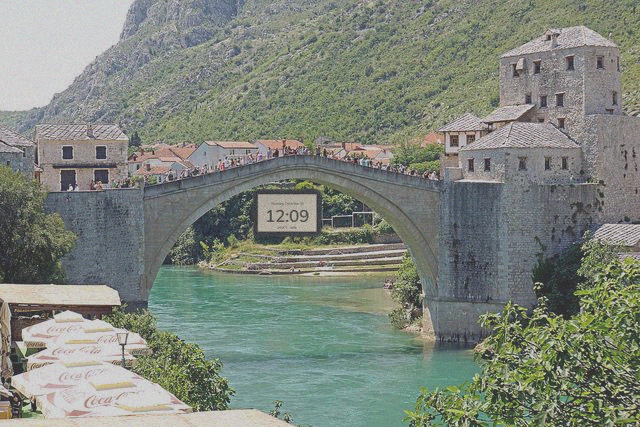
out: 12:09
